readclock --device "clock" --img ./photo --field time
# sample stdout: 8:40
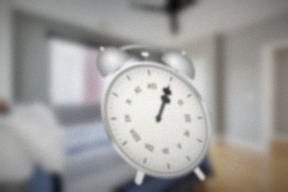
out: 1:05
